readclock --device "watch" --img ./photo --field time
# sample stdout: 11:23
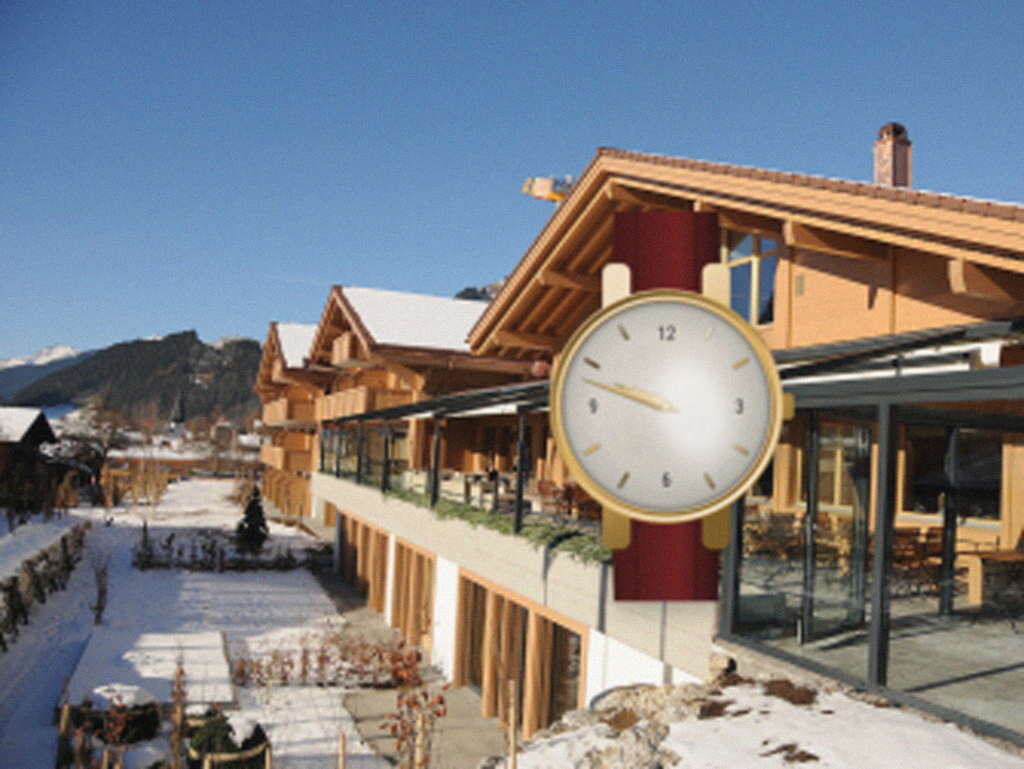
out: 9:48
